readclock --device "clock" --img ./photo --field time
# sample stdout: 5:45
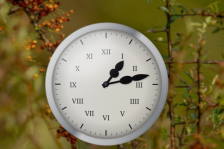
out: 1:13
